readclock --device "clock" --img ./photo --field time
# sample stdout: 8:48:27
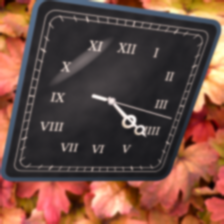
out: 4:21:17
